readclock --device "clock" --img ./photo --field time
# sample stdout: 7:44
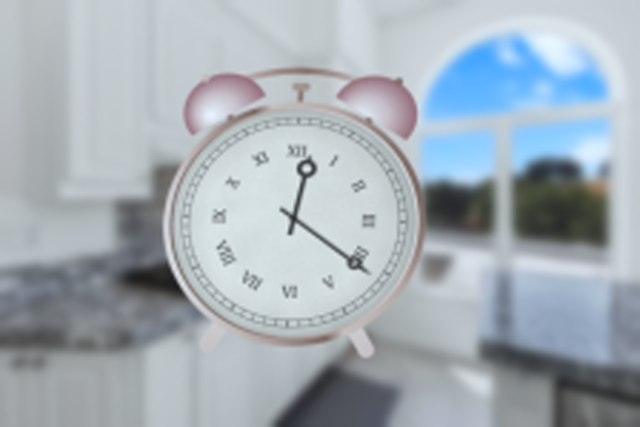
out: 12:21
